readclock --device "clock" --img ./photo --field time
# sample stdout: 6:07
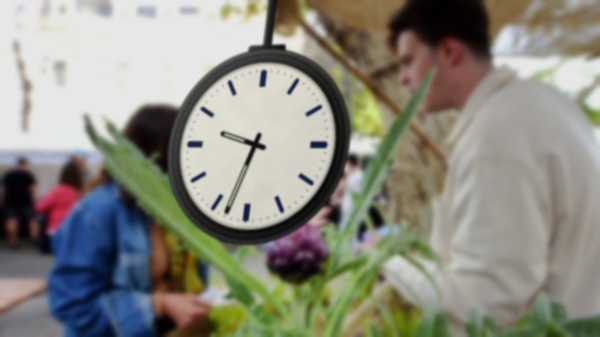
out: 9:33
